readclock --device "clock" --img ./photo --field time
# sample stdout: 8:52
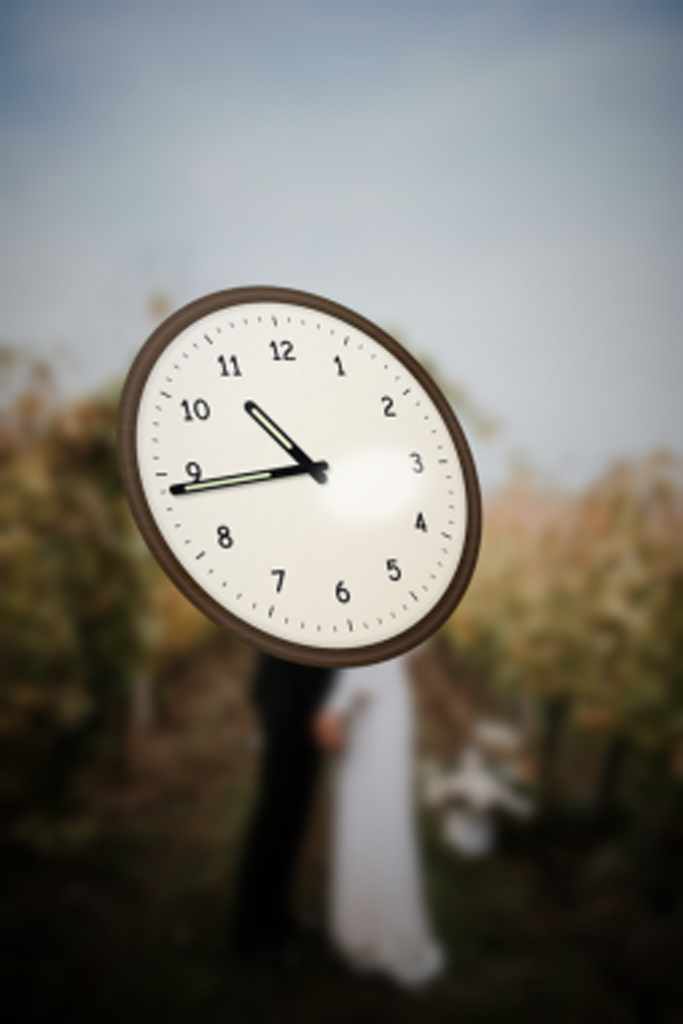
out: 10:44
